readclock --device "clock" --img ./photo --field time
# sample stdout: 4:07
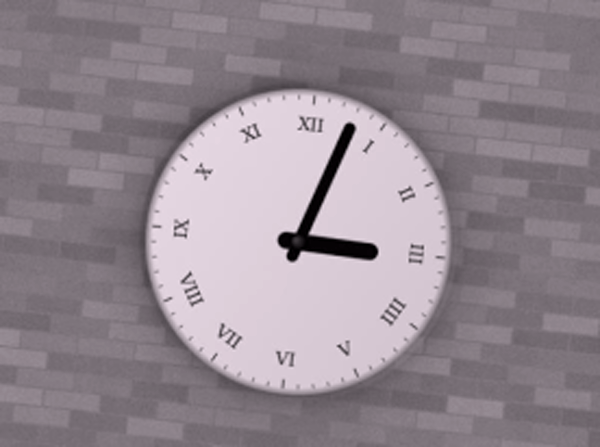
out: 3:03
